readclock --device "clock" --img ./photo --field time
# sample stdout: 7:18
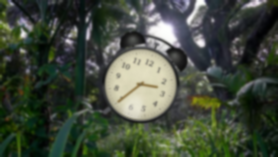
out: 2:35
